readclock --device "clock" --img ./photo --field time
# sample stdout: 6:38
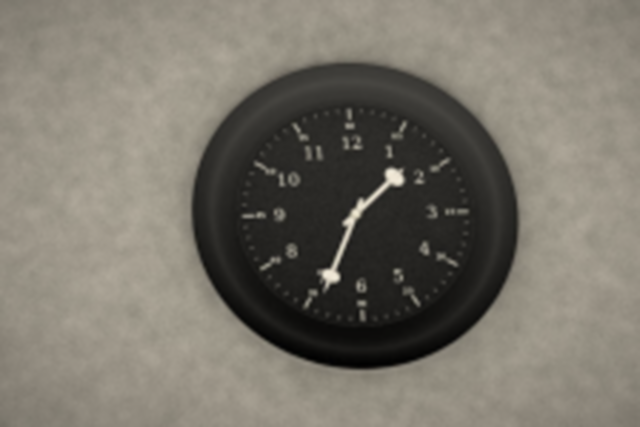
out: 1:34
